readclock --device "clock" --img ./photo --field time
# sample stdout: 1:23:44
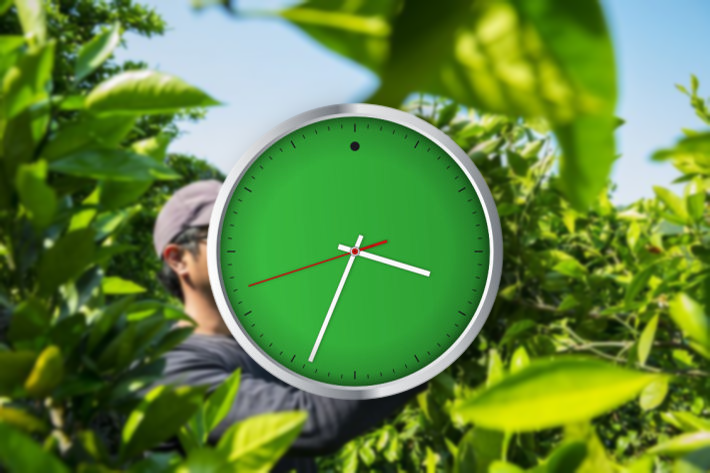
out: 3:33:42
